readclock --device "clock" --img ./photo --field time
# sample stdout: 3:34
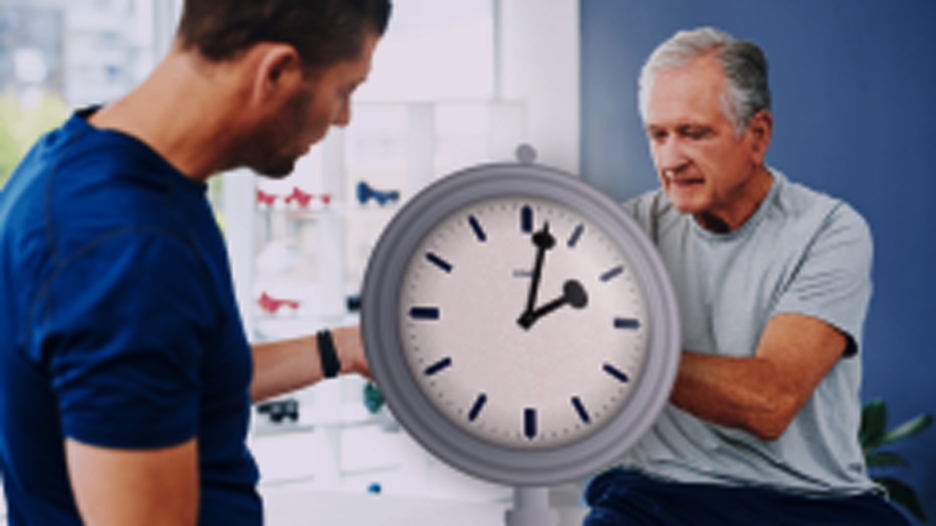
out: 2:02
